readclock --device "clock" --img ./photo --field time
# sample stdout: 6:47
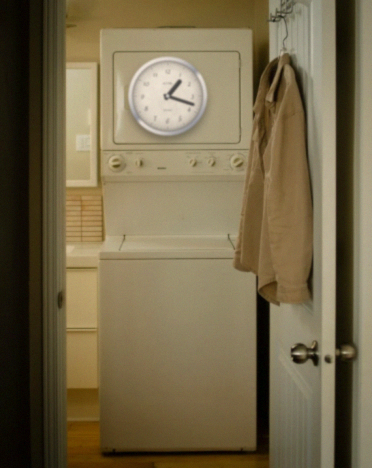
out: 1:18
